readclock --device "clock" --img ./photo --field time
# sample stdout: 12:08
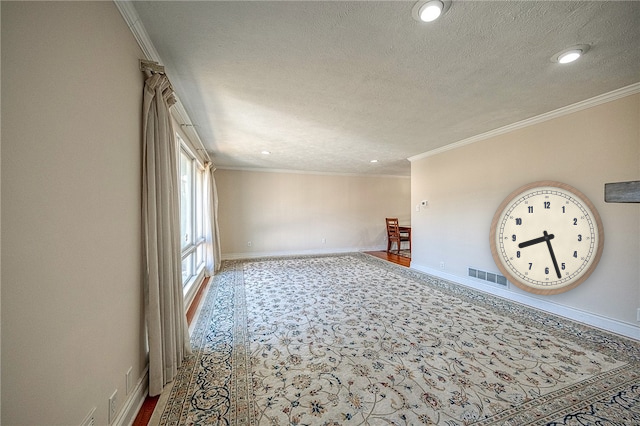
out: 8:27
